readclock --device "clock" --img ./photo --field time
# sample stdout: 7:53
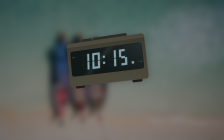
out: 10:15
